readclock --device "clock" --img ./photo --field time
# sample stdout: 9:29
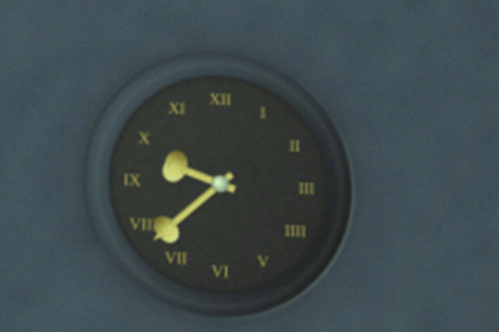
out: 9:38
